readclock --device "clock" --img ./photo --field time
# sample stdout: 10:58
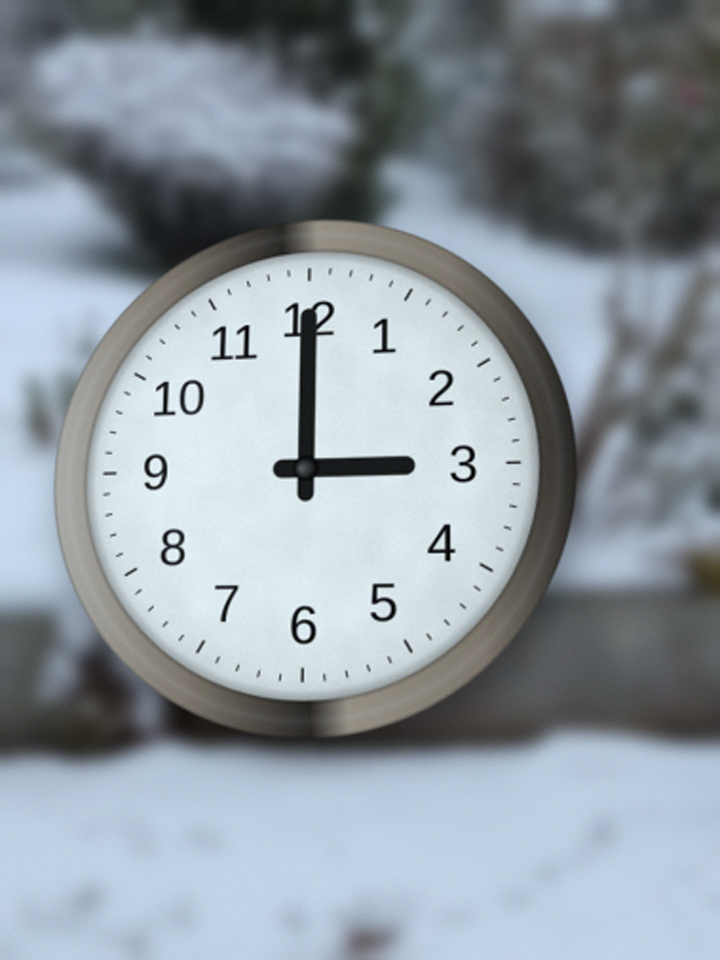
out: 3:00
